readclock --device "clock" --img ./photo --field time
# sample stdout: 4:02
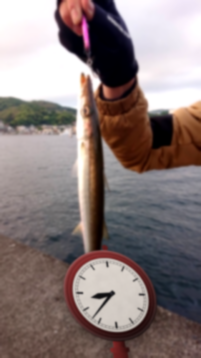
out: 8:37
